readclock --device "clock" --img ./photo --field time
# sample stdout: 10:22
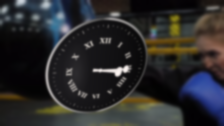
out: 3:15
